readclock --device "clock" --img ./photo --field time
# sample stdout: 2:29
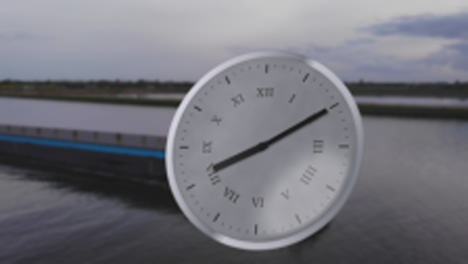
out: 8:10
